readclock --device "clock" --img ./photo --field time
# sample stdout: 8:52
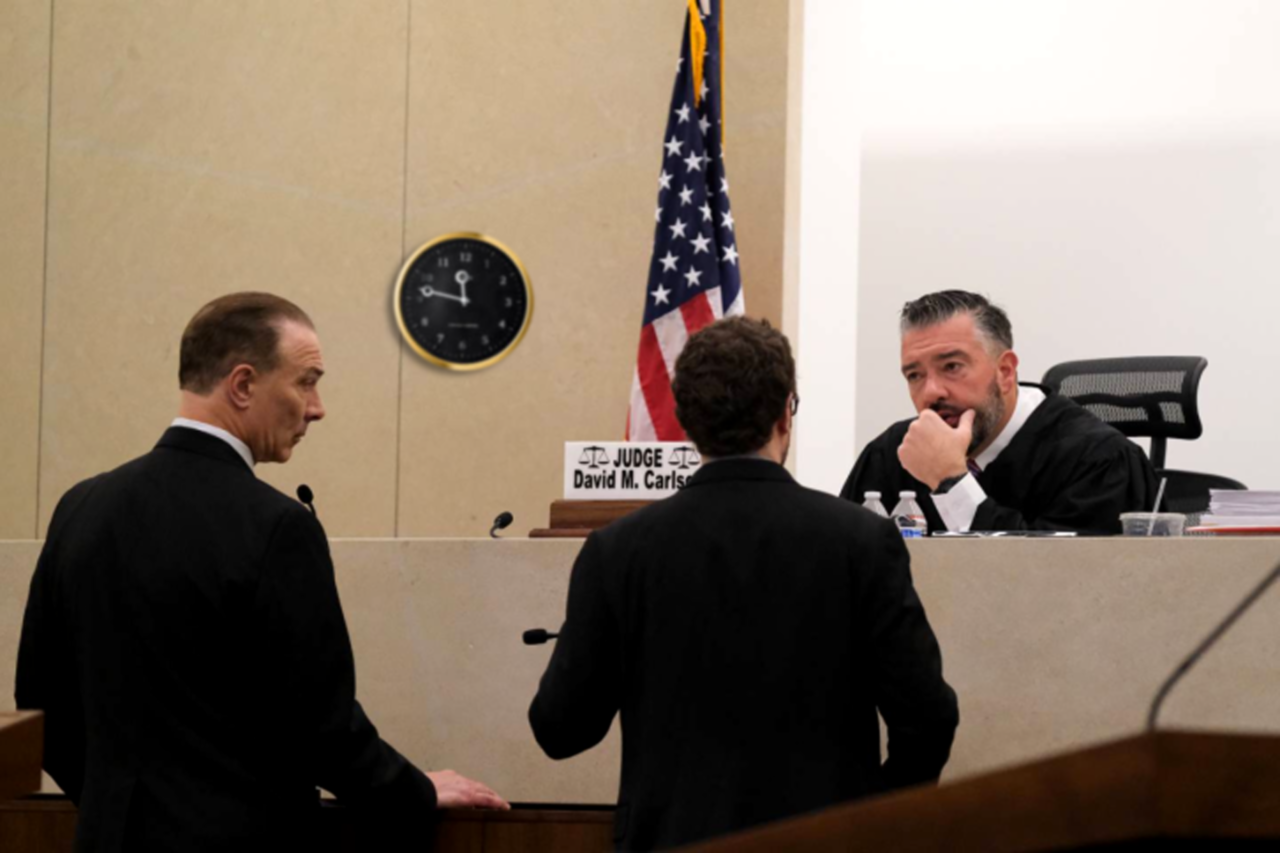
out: 11:47
